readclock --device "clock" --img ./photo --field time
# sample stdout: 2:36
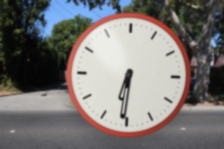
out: 6:31
